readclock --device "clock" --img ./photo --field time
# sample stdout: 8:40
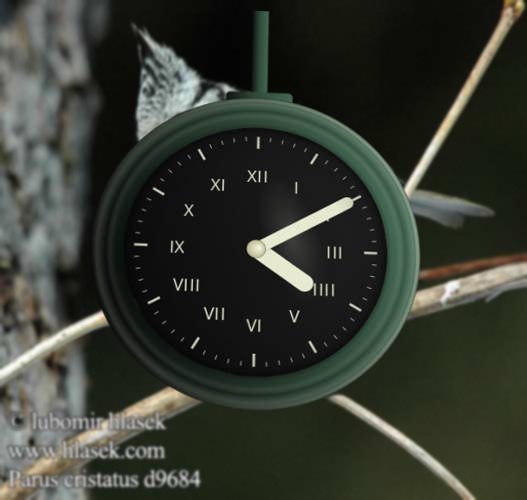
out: 4:10
